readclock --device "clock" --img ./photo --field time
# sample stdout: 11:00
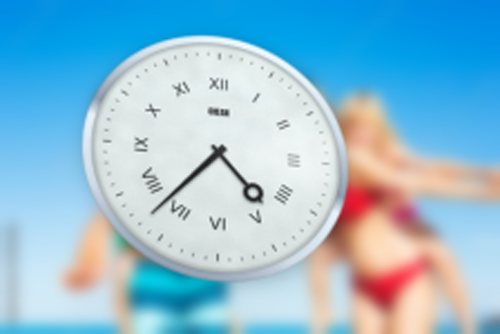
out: 4:37
